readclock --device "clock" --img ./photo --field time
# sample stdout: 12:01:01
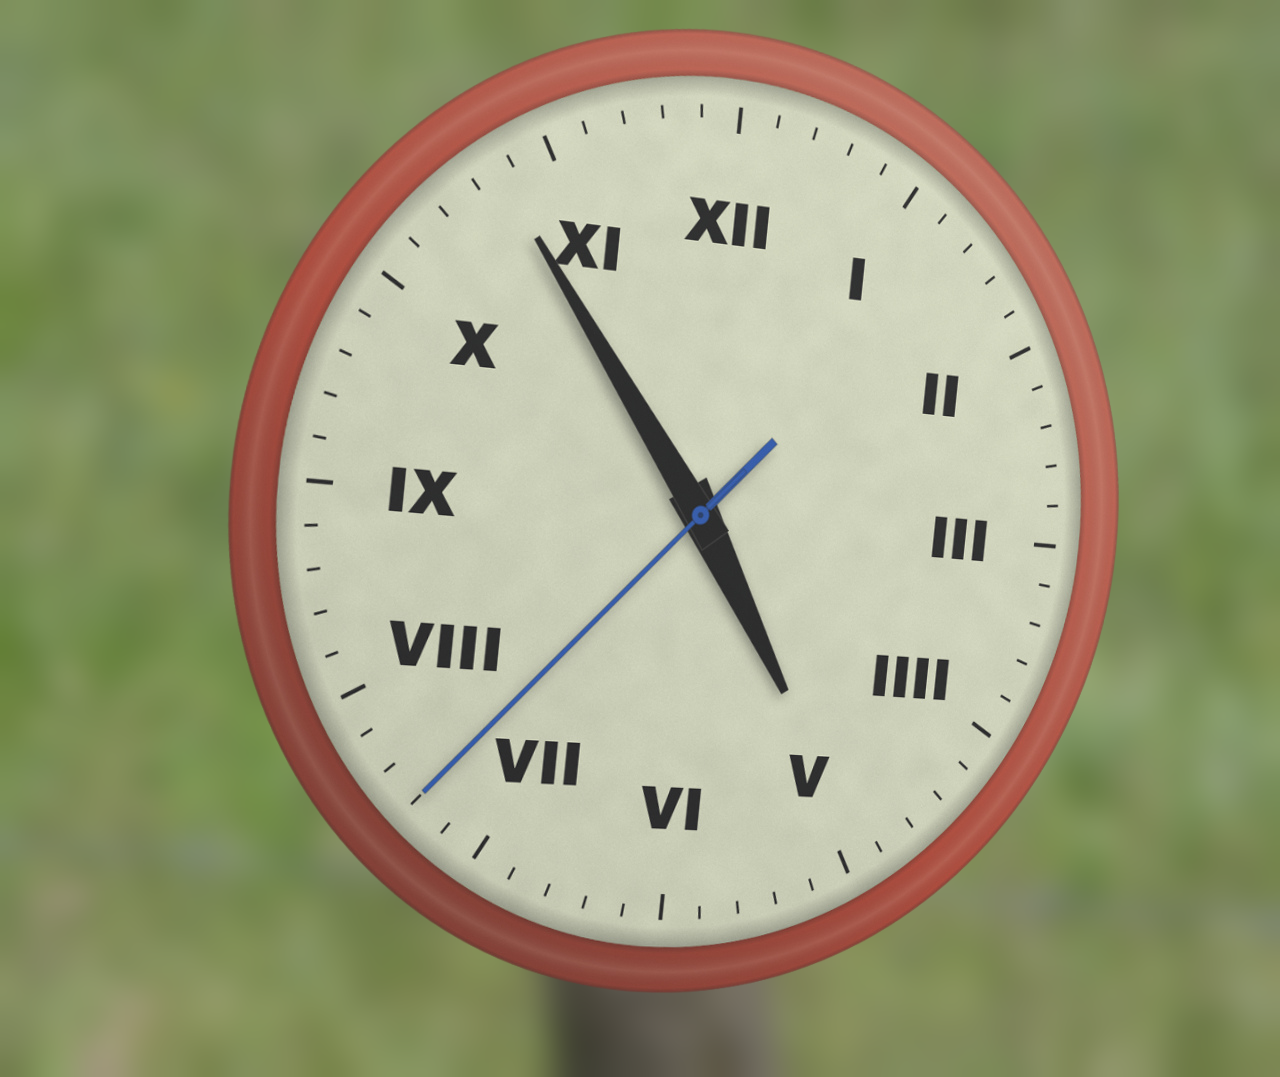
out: 4:53:37
